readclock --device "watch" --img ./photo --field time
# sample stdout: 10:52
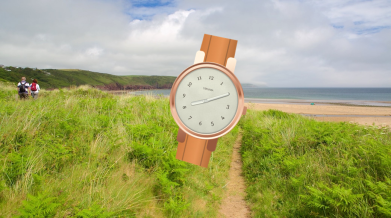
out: 8:10
